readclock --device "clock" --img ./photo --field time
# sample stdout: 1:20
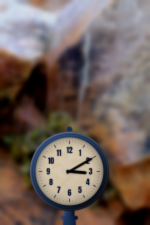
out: 3:10
